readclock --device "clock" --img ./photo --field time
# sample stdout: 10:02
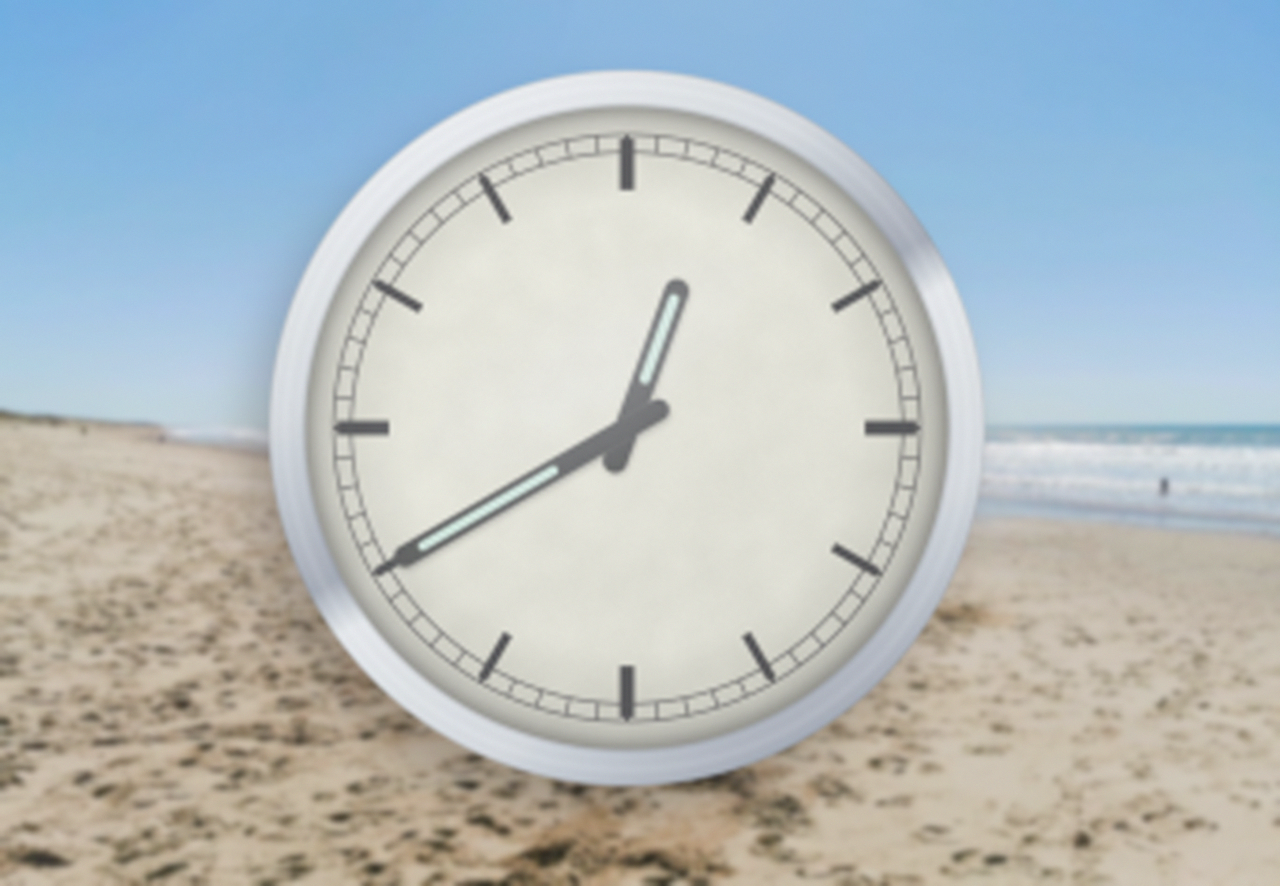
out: 12:40
